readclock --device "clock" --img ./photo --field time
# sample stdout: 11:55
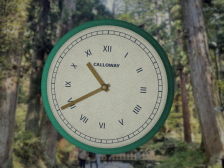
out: 10:40
